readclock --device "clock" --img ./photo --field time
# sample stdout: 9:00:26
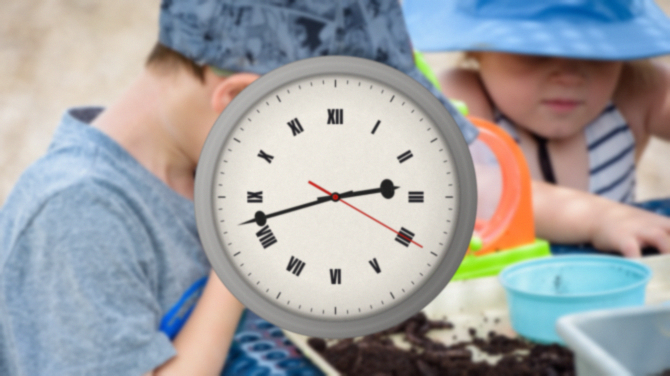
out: 2:42:20
